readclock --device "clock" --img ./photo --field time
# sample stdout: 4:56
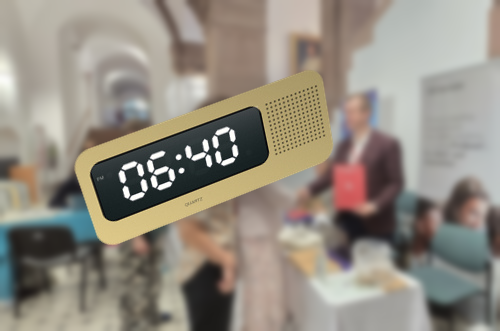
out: 6:40
